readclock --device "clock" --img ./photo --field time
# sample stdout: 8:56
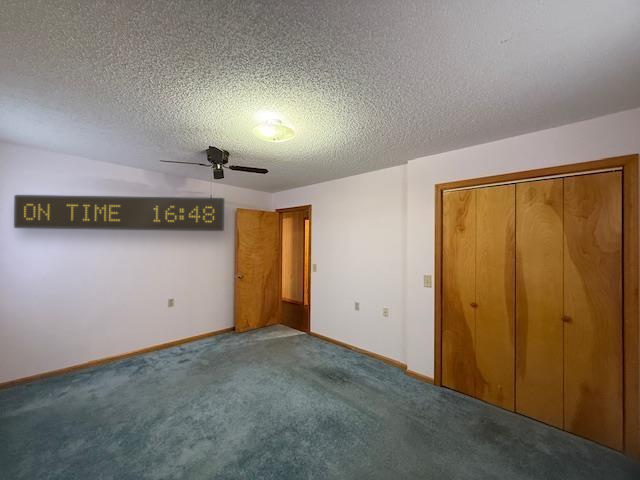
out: 16:48
